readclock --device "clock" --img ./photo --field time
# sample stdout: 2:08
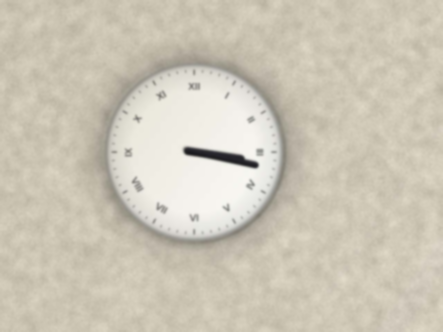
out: 3:17
